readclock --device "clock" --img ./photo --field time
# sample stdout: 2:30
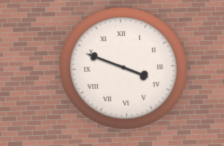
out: 3:49
